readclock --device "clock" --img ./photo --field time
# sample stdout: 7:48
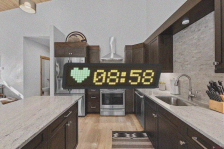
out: 8:58
